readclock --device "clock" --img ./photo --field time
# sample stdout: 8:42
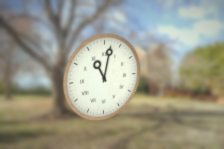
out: 11:02
